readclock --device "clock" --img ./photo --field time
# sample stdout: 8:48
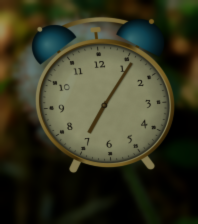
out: 7:06
